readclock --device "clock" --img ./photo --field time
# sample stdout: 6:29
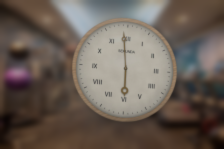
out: 5:59
